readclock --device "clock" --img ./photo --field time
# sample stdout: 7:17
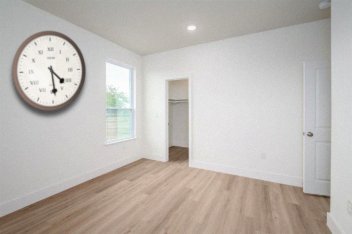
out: 4:29
